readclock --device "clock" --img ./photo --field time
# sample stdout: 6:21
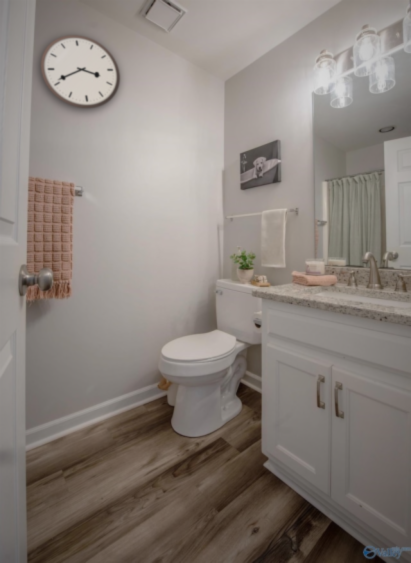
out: 3:41
